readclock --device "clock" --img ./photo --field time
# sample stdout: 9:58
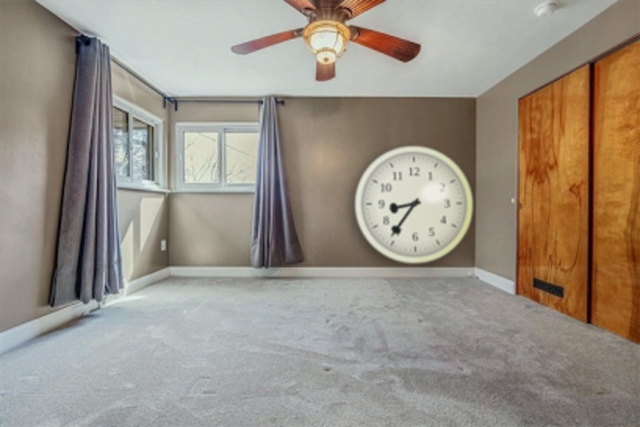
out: 8:36
